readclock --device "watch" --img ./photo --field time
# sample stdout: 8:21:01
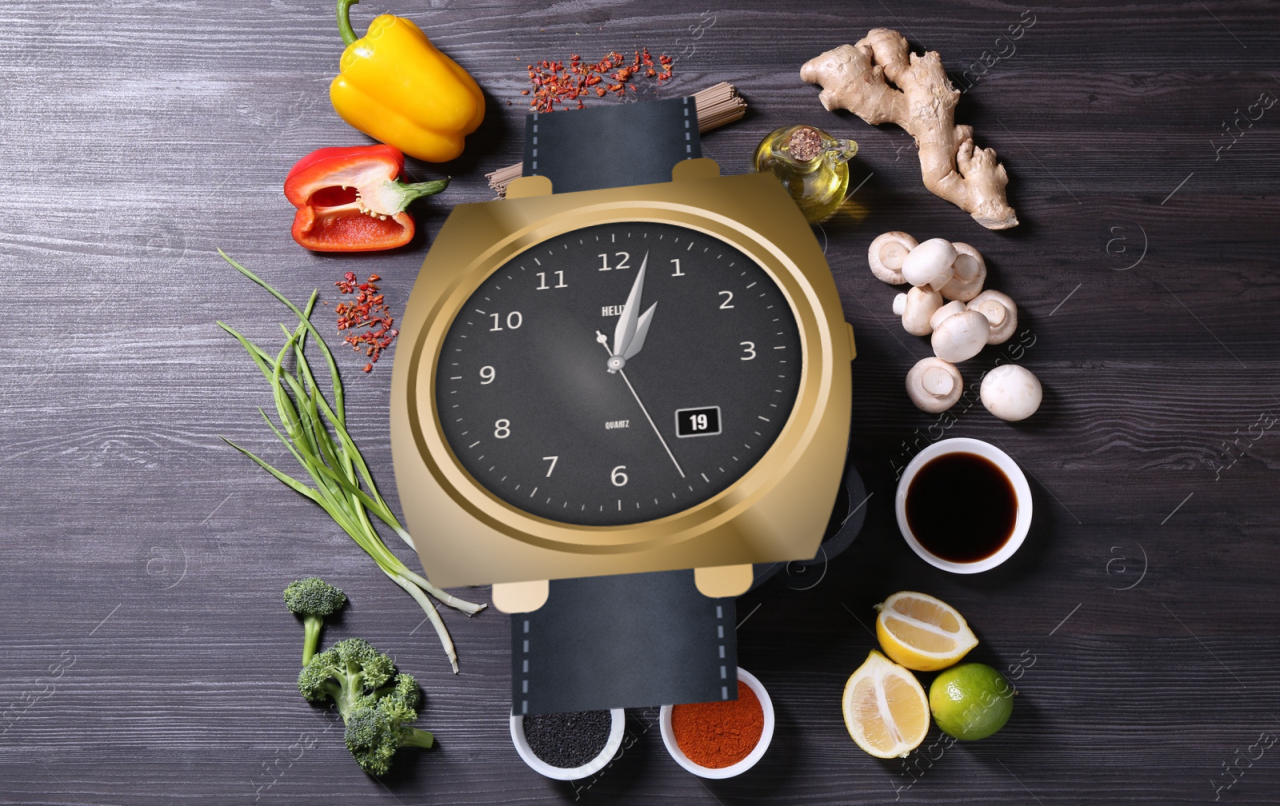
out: 1:02:26
